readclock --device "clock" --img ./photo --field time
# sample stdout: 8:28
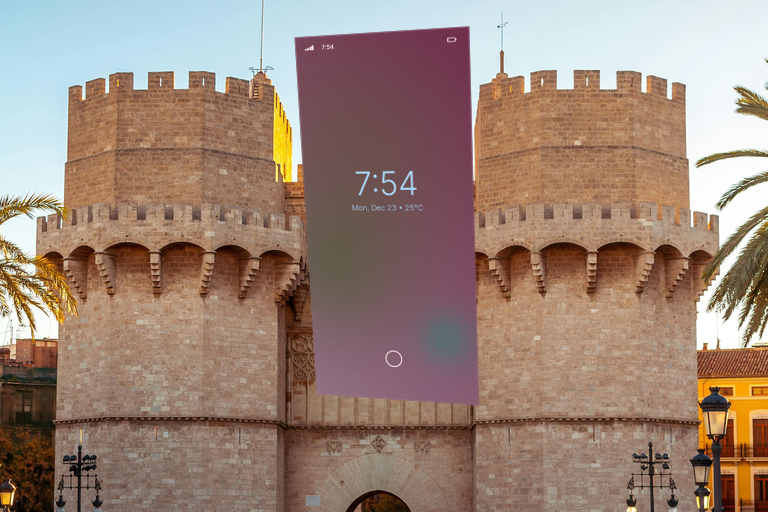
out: 7:54
